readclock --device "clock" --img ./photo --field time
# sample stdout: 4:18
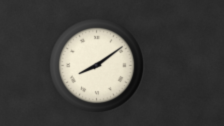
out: 8:09
